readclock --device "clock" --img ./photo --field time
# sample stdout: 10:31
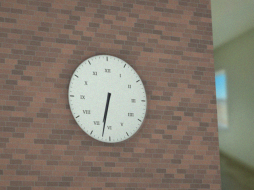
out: 6:32
